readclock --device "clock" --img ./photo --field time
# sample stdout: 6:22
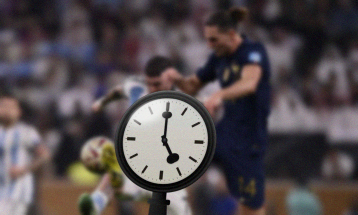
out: 5:00
